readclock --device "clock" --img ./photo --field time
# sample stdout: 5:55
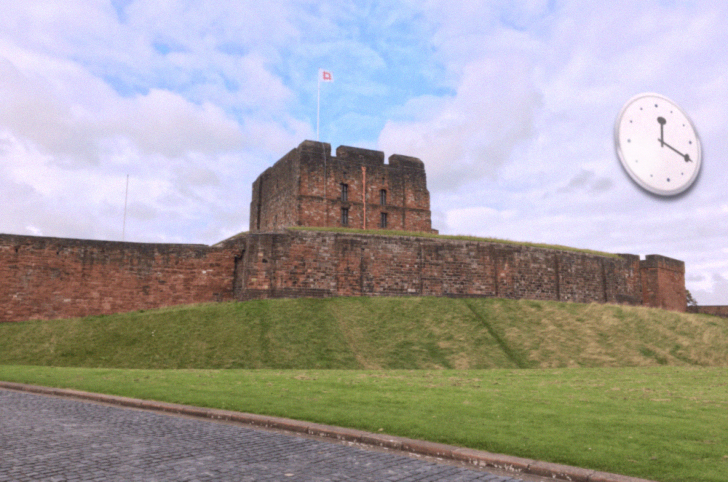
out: 12:20
